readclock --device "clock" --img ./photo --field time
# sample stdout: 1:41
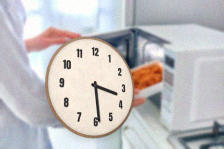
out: 3:29
